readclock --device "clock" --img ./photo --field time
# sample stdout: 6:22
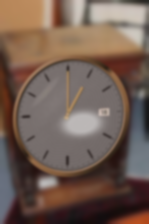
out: 1:00
